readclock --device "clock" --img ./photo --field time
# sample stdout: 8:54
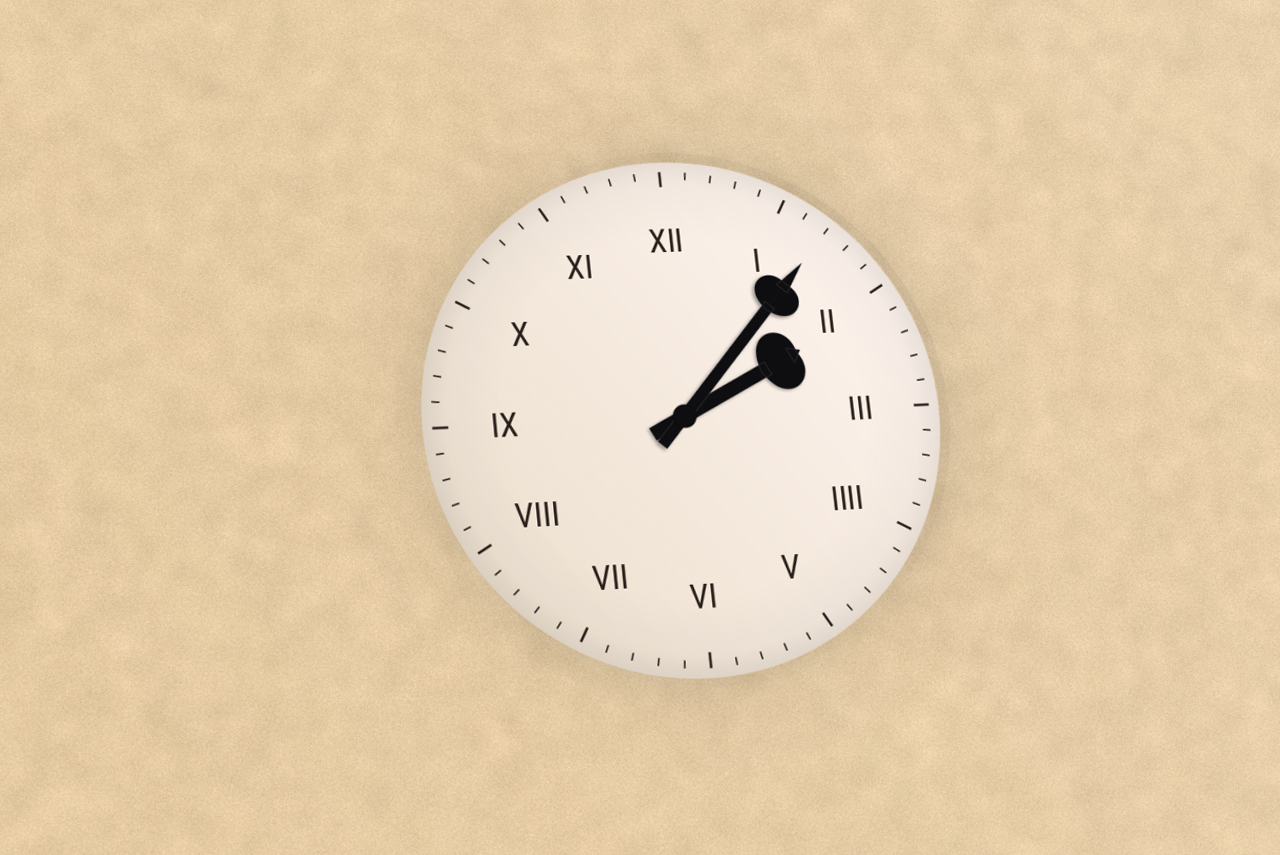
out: 2:07
